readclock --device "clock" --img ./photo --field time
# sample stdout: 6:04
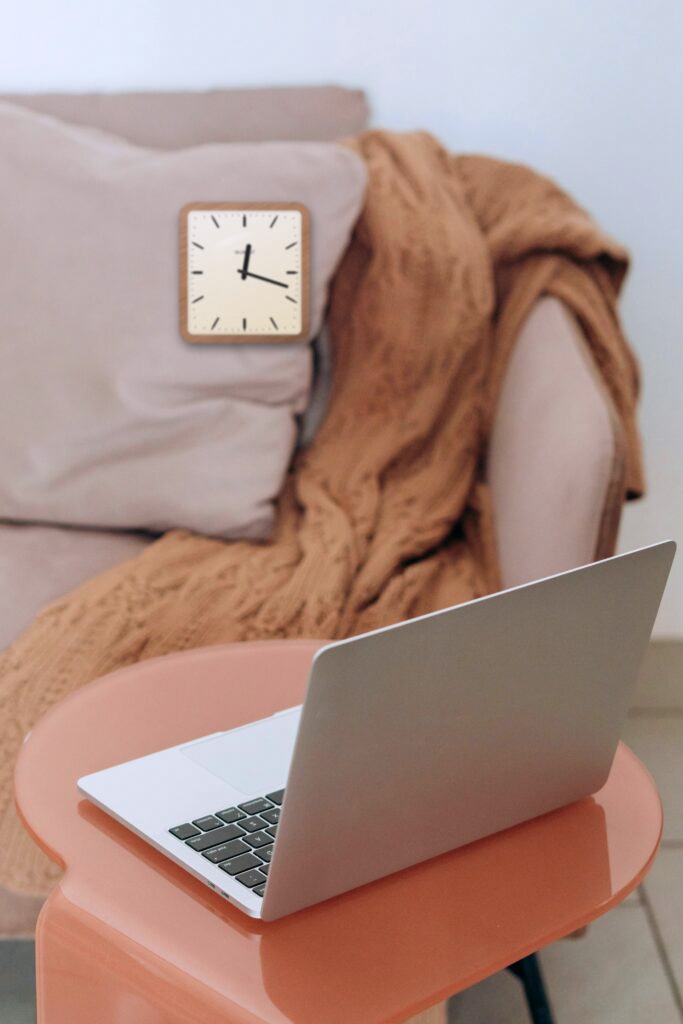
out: 12:18
